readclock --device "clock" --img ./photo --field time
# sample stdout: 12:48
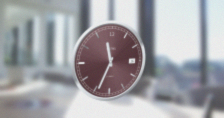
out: 11:34
